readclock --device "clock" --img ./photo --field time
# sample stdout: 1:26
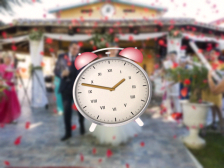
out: 1:48
